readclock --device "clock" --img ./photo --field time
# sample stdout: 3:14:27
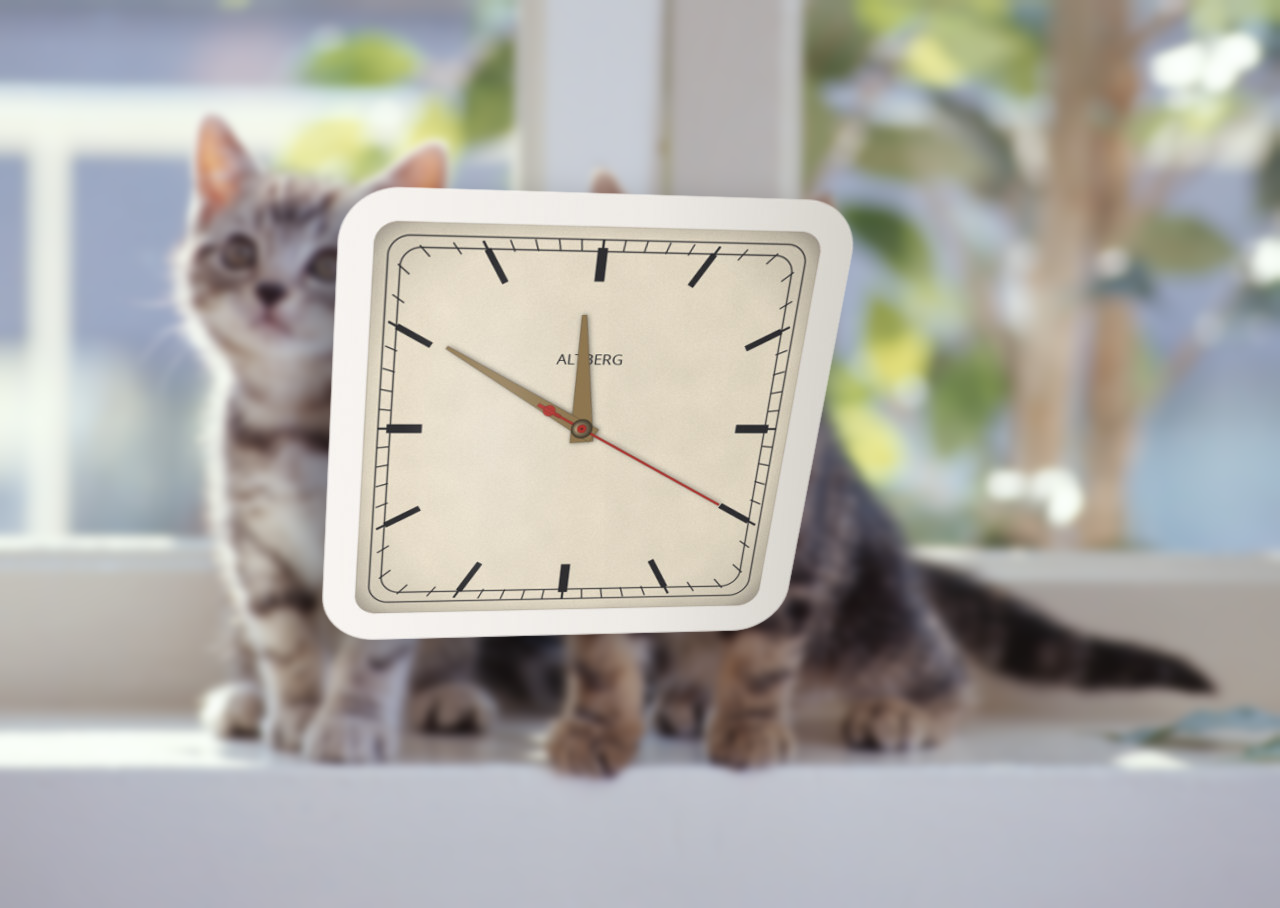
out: 11:50:20
